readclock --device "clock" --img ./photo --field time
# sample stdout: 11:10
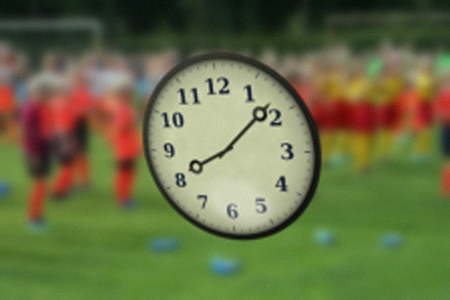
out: 8:08
